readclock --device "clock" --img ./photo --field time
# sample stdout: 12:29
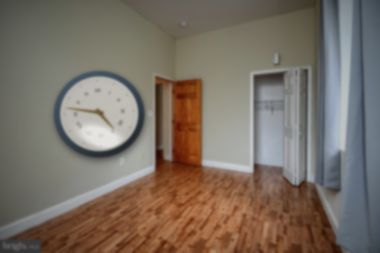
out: 4:47
